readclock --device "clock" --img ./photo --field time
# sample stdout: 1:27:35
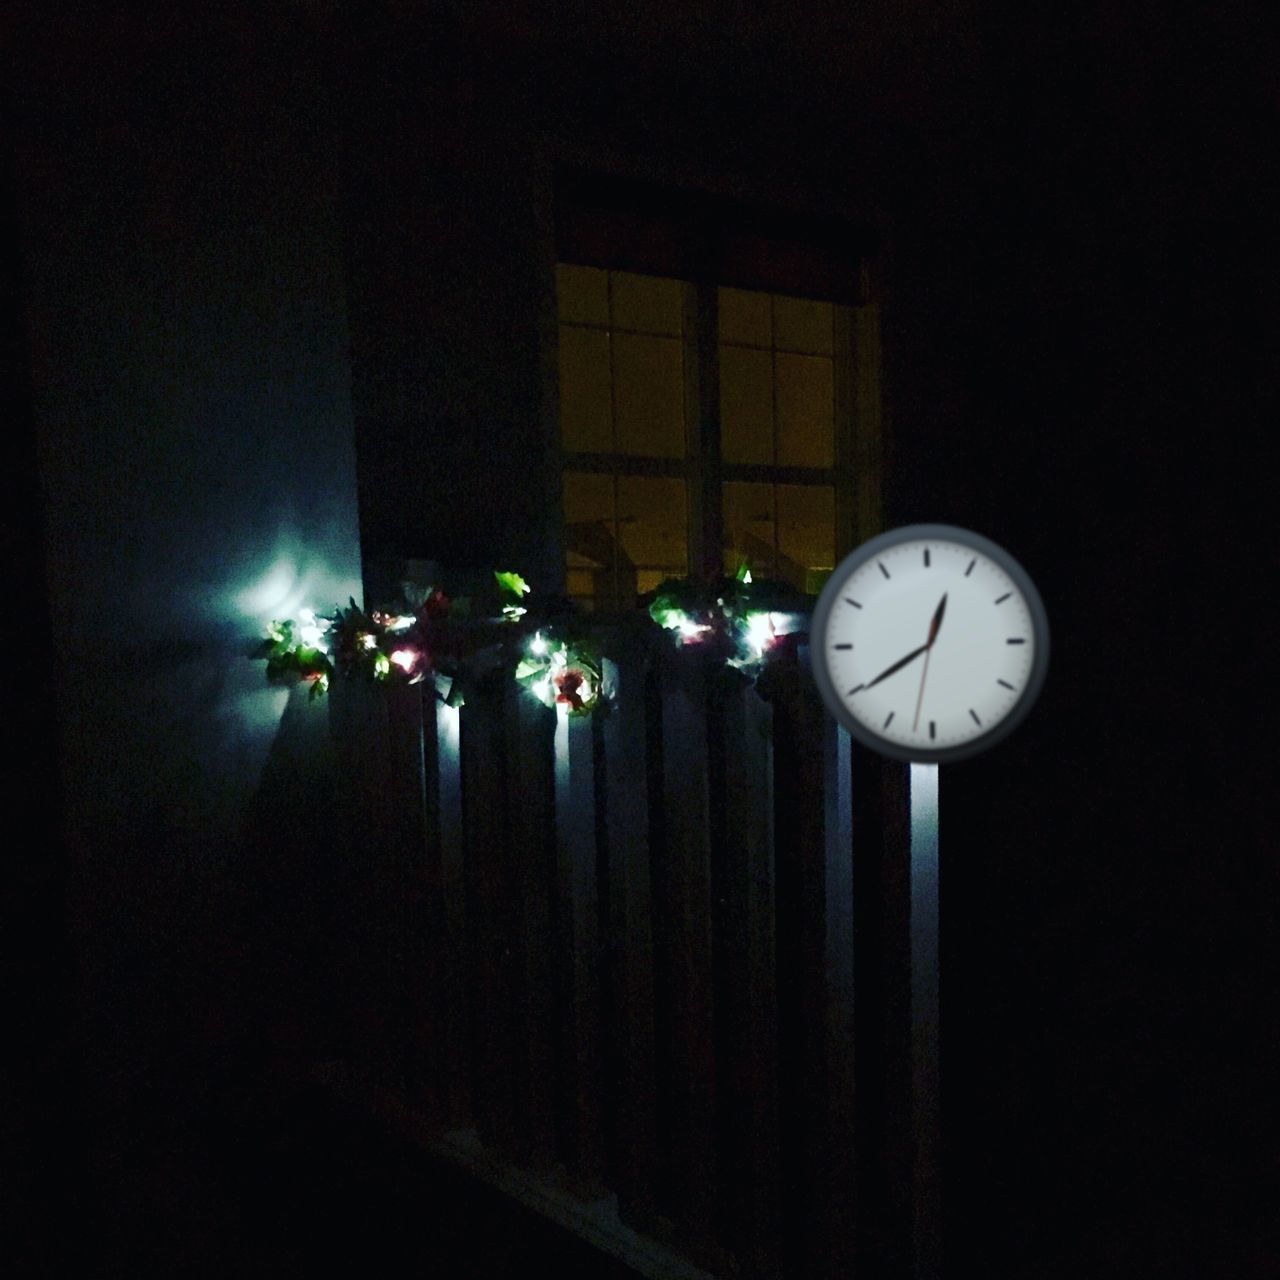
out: 12:39:32
